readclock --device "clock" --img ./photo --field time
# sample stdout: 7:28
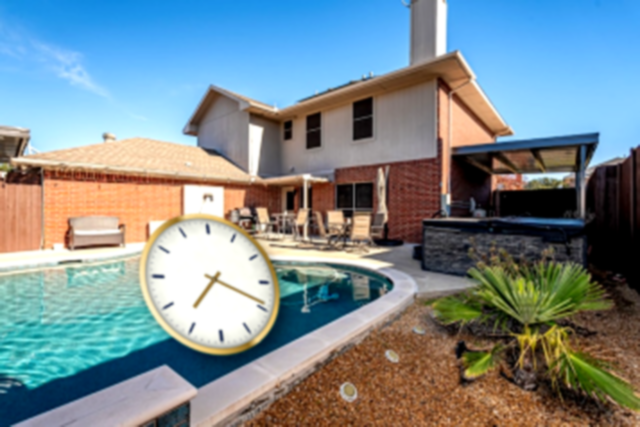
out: 7:19
